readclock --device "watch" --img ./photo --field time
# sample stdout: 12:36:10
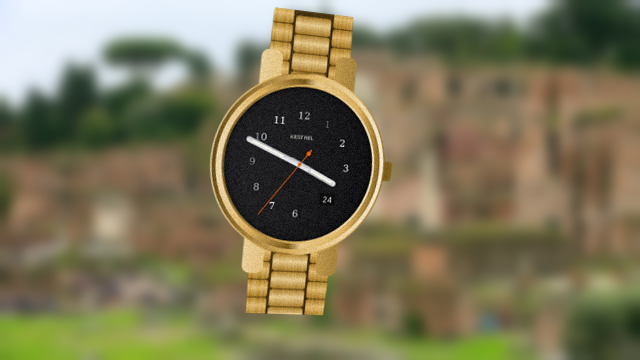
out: 3:48:36
